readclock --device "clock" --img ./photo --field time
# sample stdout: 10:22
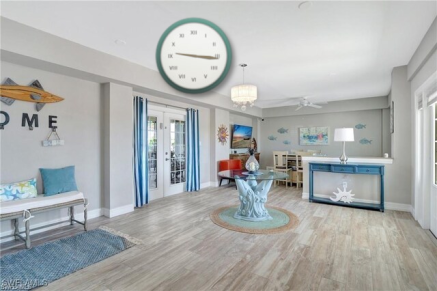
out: 9:16
